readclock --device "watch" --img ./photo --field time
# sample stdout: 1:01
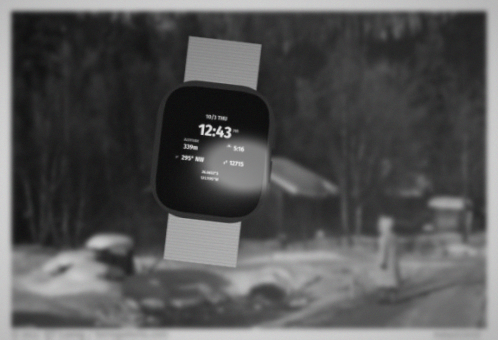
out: 12:43
